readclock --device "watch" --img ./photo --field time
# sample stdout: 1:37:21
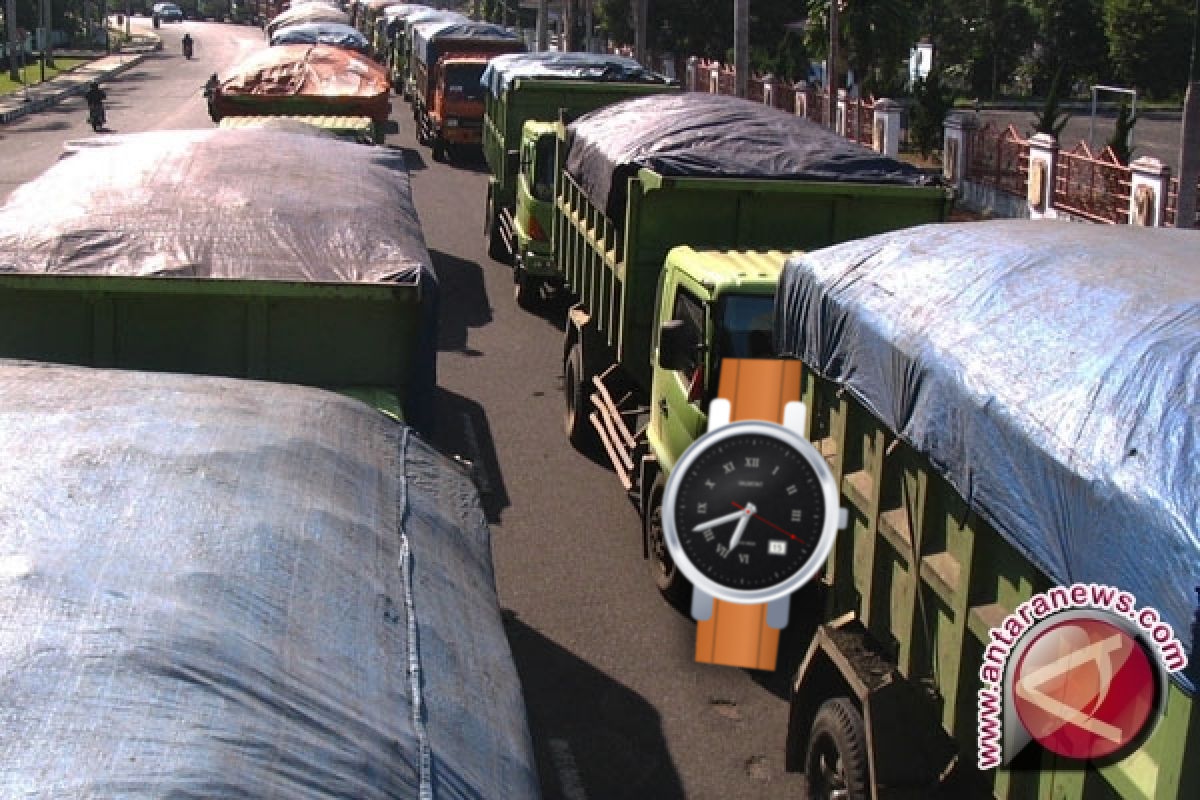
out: 6:41:19
